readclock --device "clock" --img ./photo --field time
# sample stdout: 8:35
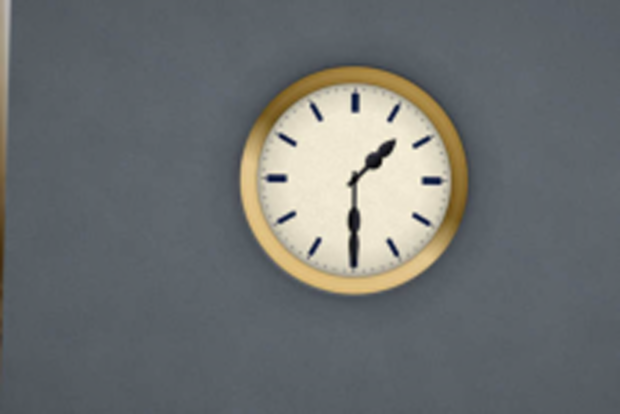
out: 1:30
